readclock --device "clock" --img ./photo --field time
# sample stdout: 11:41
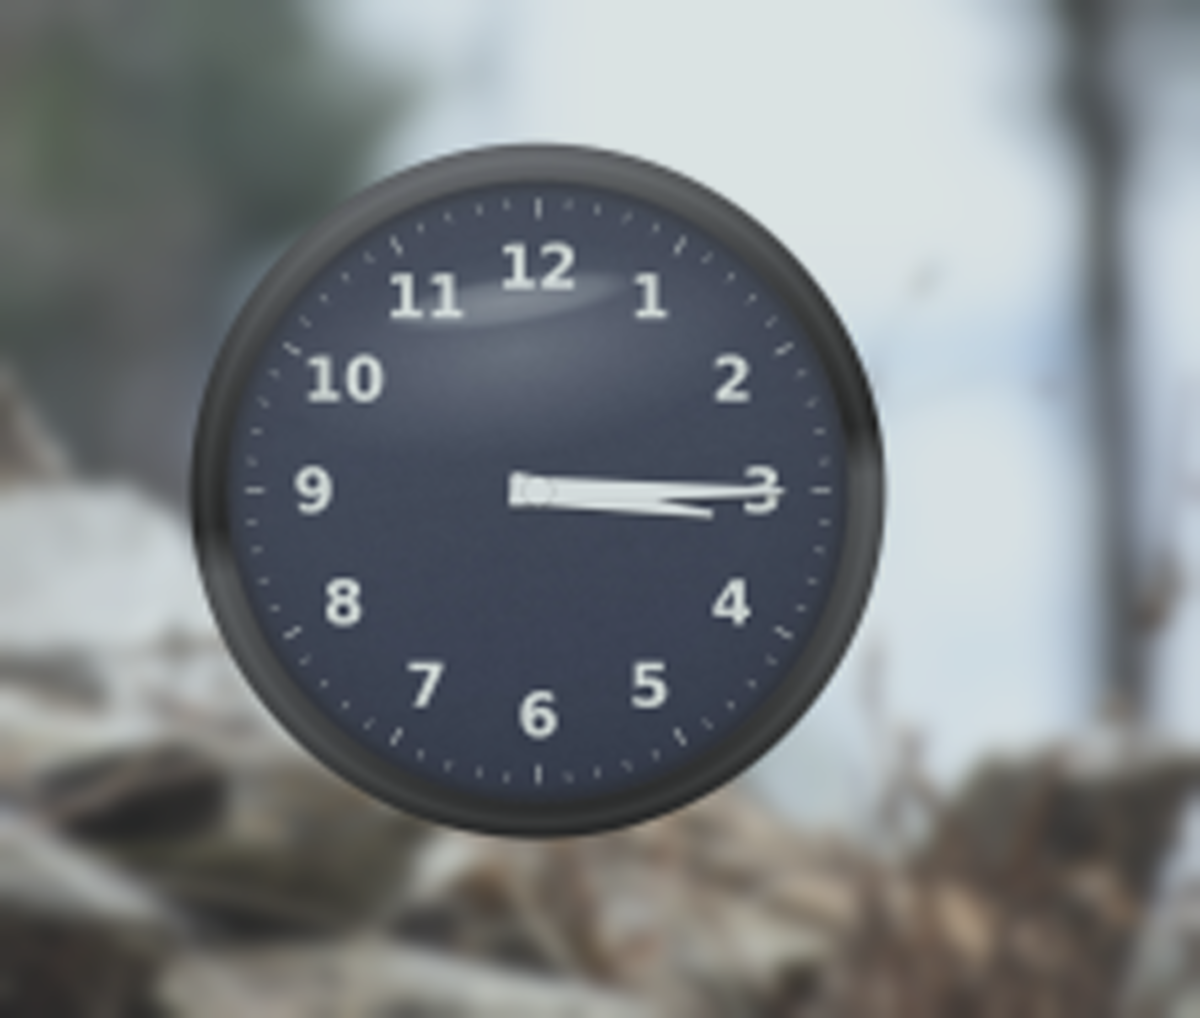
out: 3:15
